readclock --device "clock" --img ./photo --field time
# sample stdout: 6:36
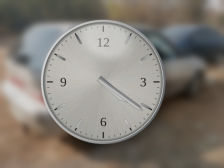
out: 4:21
